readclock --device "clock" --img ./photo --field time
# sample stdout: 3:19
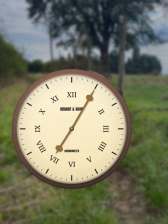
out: 7:05
